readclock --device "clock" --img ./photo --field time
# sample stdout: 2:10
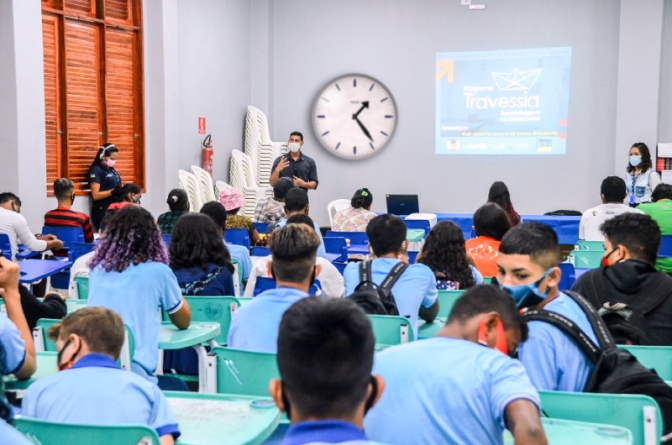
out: 1:24
